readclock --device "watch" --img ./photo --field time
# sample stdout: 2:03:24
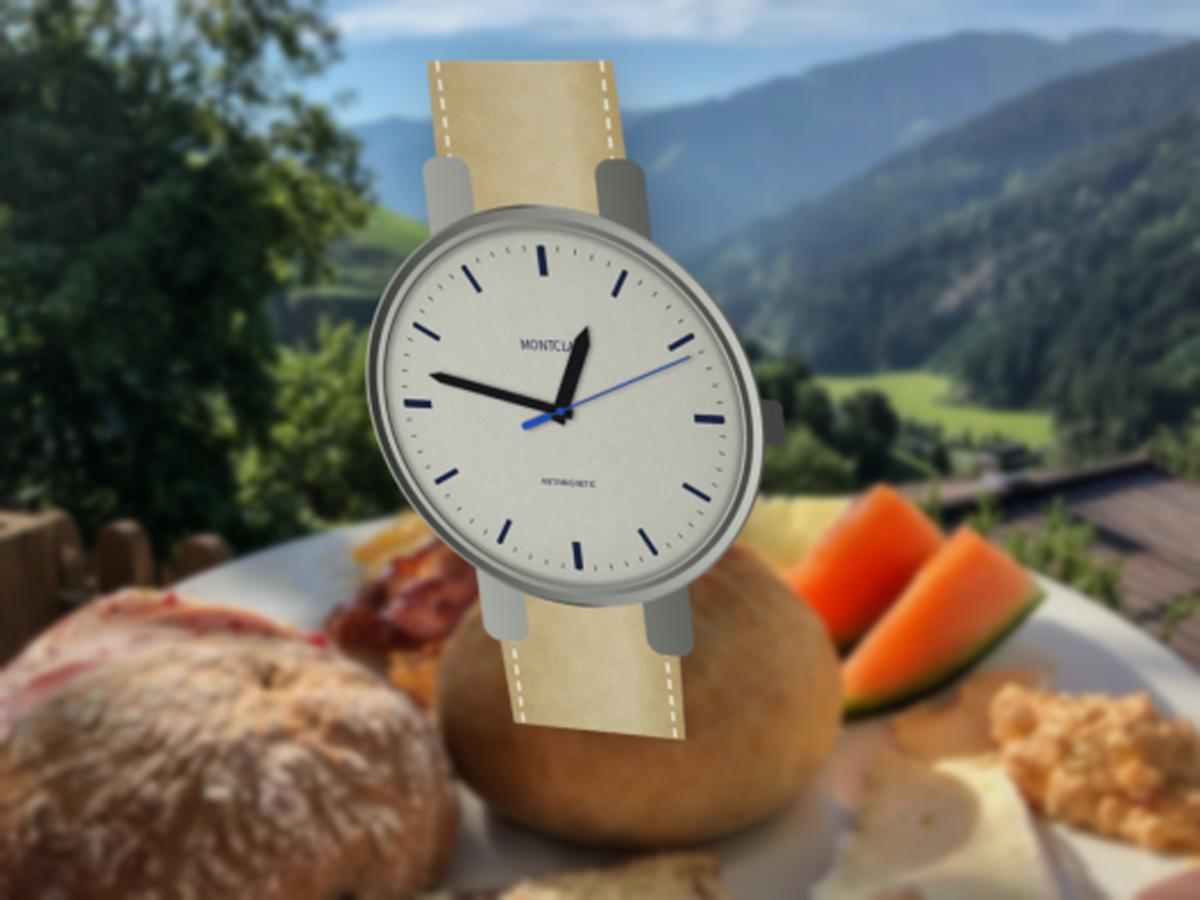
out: 12:47:11
